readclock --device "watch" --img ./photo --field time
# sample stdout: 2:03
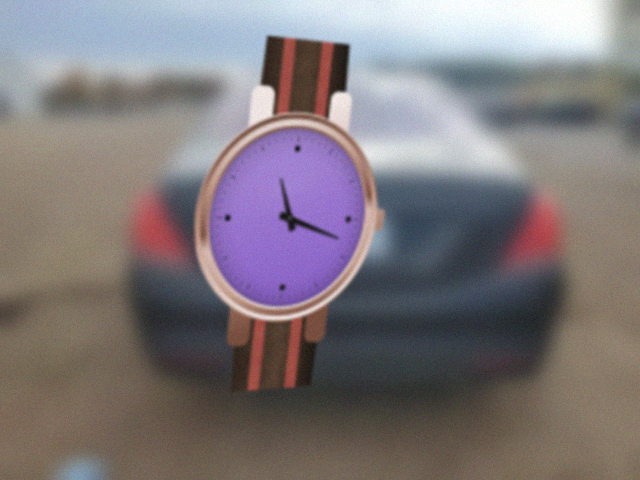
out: 11:18
